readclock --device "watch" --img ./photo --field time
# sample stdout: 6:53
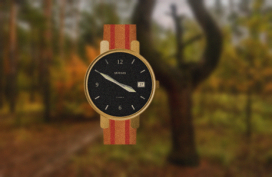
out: 3:50
